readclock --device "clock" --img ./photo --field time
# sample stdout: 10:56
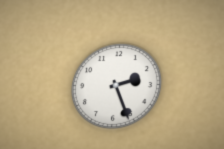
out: 2:26
